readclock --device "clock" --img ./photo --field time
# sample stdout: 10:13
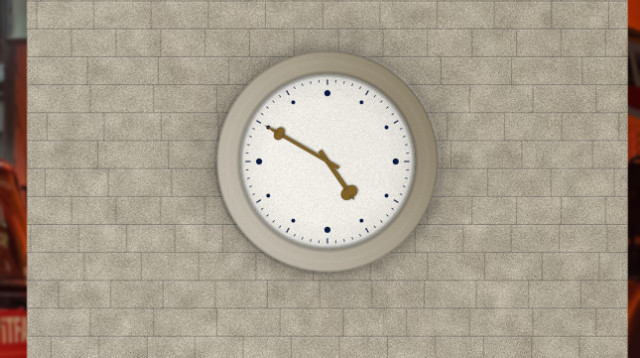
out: 4:50
